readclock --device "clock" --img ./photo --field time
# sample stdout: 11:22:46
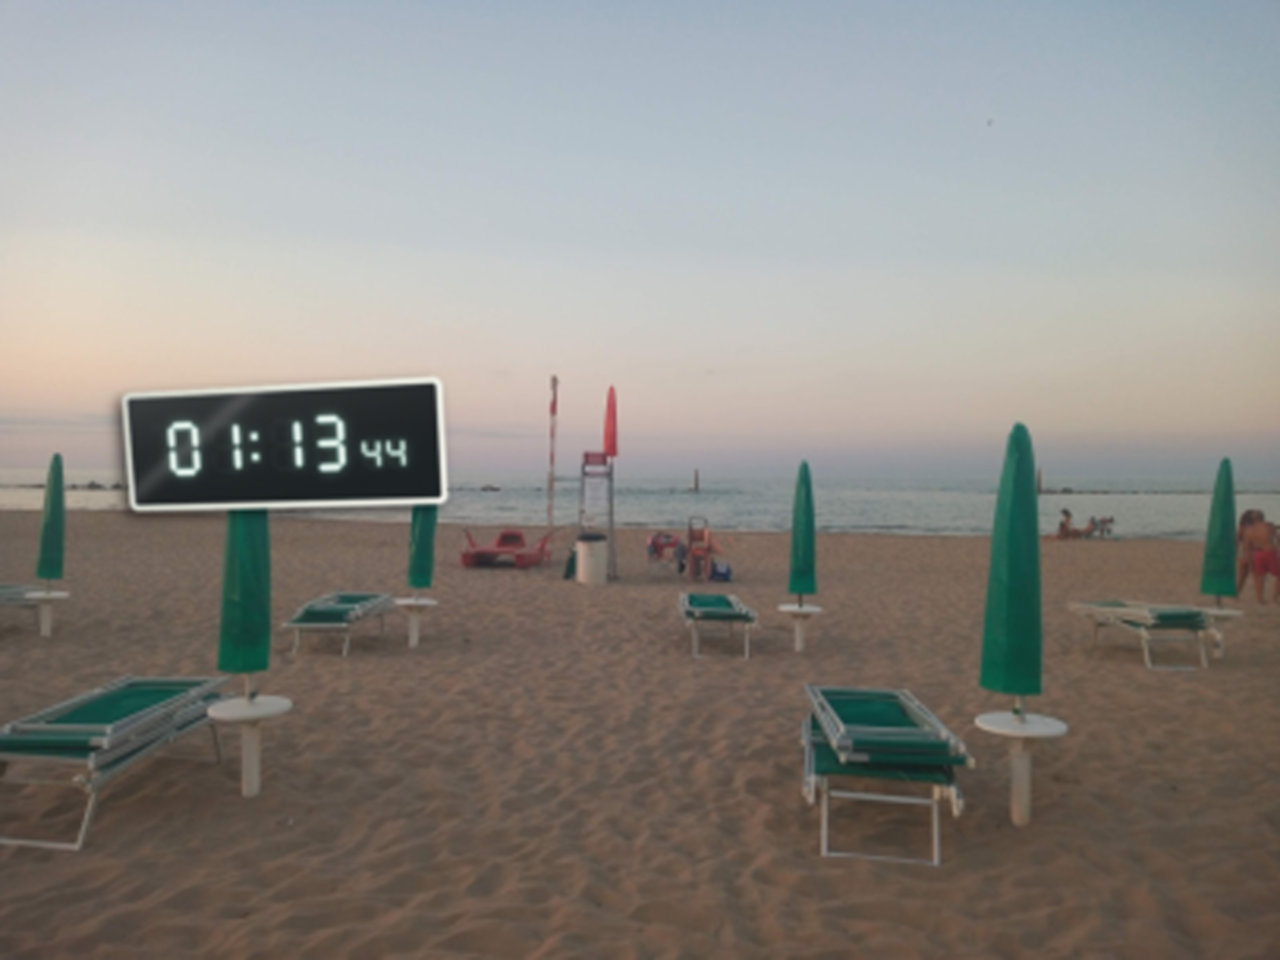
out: 1:13:44
